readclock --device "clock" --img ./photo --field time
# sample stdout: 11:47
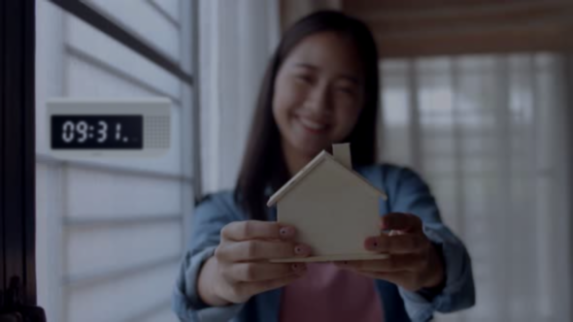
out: 9:31
